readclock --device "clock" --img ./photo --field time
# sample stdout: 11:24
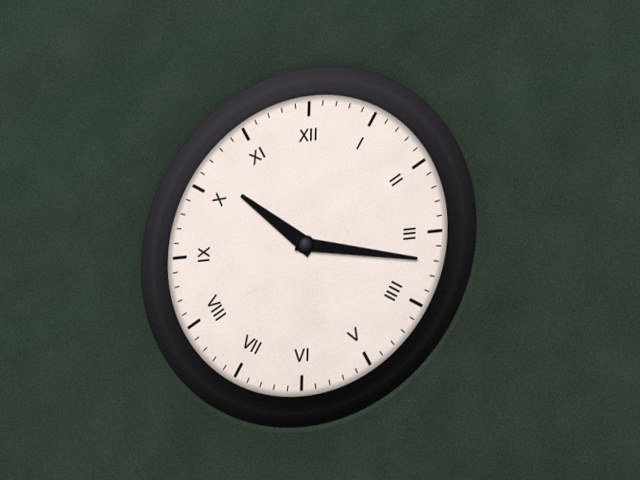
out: 10:17
